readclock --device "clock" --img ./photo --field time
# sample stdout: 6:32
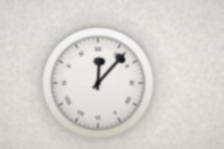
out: 12:07
